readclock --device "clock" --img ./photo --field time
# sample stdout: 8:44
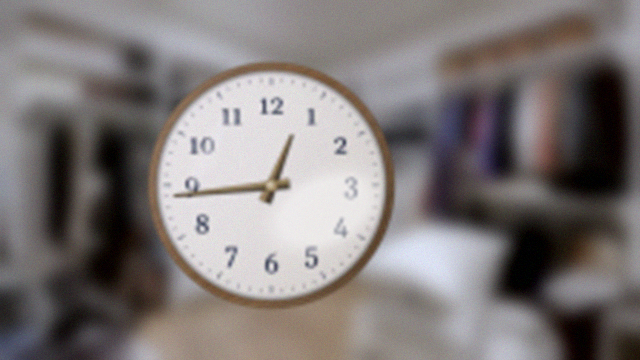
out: 12:44
